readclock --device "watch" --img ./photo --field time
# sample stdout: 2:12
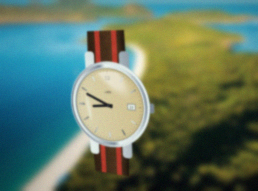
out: 8:49
